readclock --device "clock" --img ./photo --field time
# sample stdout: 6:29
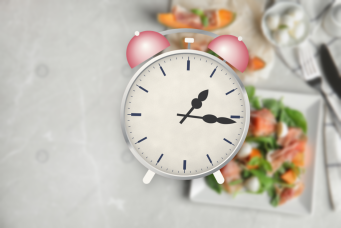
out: 1:16
